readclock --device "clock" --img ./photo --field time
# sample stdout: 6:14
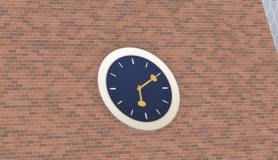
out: 6:10
